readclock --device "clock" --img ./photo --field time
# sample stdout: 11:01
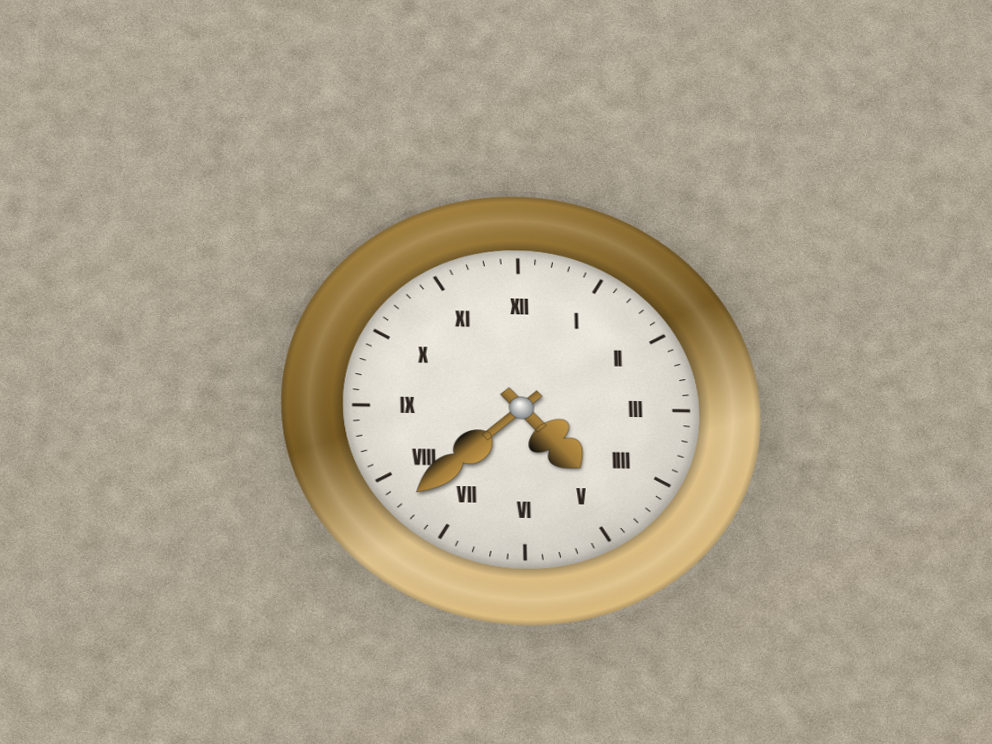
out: 4:38
